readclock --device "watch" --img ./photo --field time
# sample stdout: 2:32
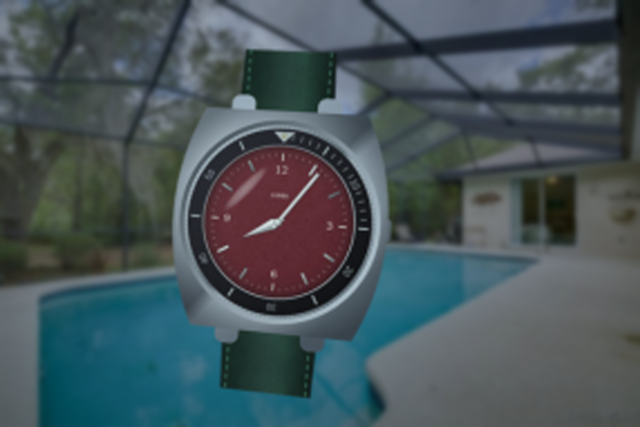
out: 8:06
